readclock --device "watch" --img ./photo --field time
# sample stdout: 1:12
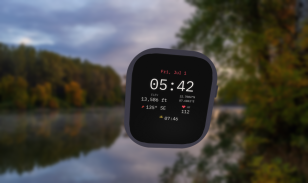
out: 5:42
